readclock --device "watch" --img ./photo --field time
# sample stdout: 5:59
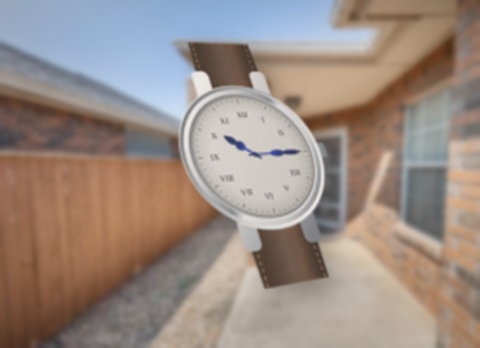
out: 10:15
